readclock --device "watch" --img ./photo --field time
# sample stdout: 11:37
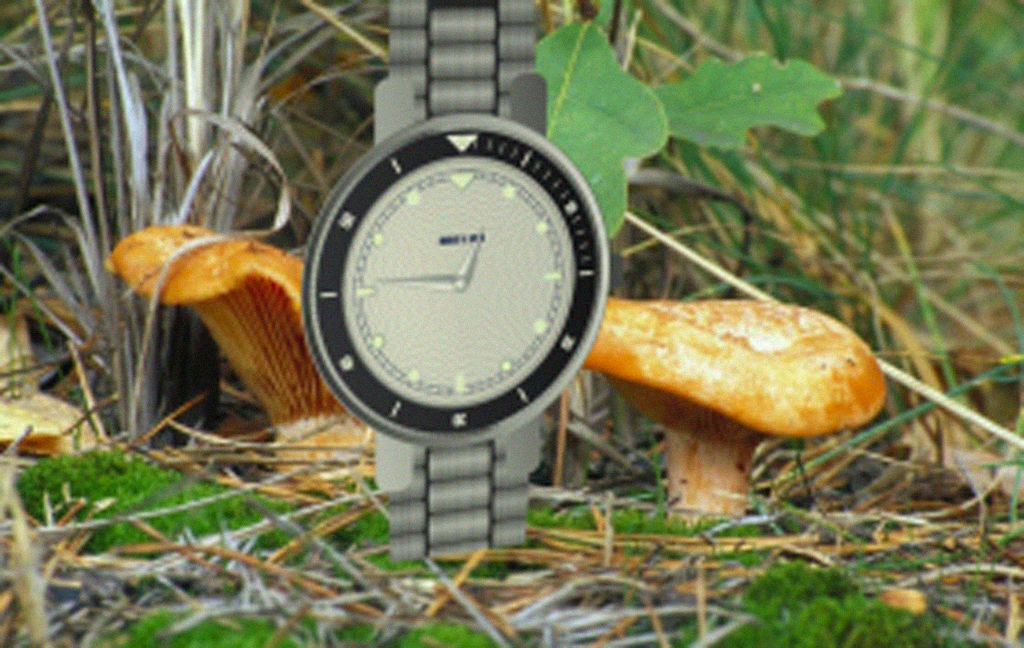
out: 12:46
